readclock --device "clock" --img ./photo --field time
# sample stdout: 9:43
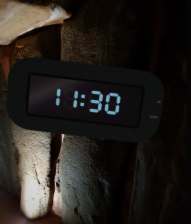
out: 11:30
